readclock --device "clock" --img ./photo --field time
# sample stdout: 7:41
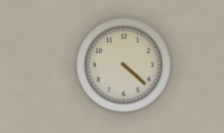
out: 4:22
